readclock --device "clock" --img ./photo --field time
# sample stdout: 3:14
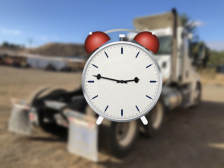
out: 2:47
